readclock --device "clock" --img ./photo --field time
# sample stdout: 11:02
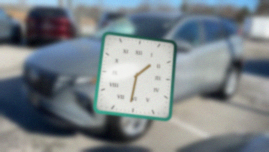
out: 1:31
